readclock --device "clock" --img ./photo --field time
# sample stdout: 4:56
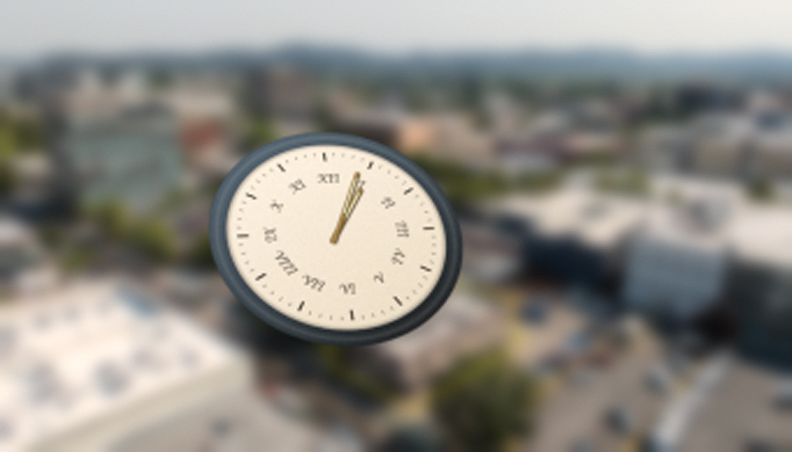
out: 1:04
